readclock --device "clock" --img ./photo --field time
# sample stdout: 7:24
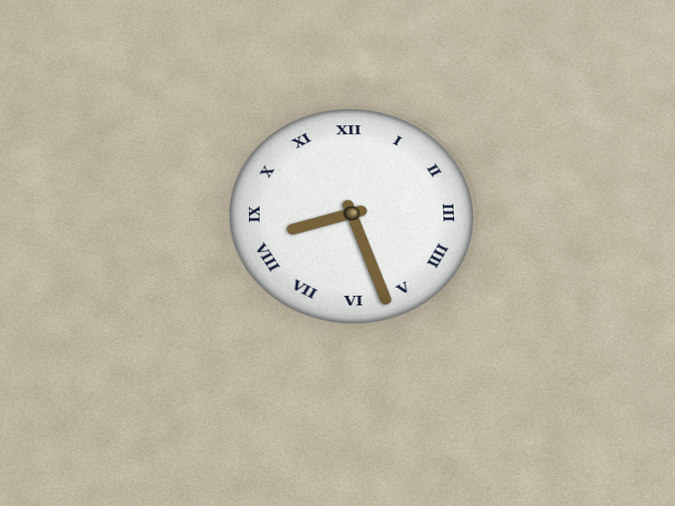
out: 8:27
